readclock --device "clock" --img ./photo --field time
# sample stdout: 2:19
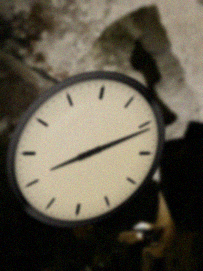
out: 8:11
